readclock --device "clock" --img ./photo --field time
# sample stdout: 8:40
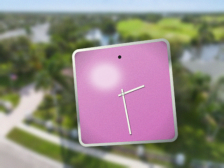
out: 2:29
